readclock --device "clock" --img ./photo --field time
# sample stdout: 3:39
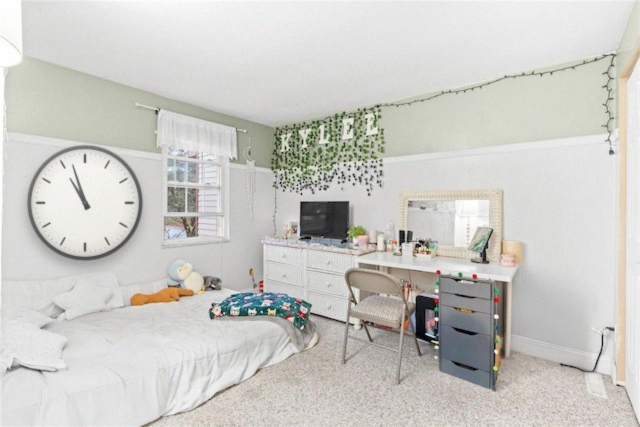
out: 10:57
